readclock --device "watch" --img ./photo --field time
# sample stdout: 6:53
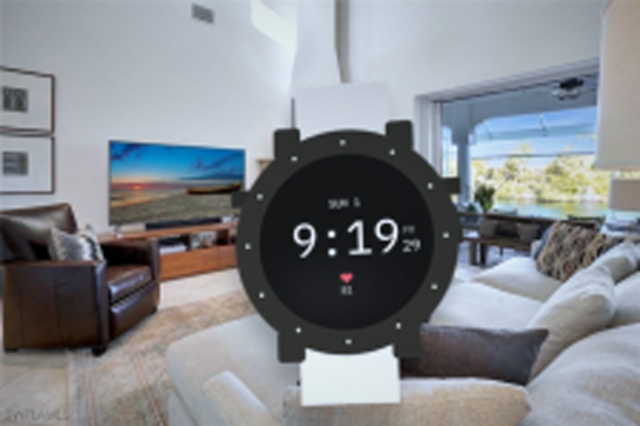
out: 9:19
